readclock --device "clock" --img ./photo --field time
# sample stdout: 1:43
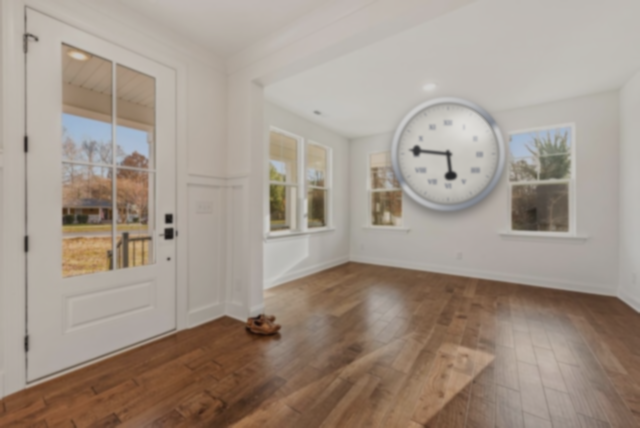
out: 5:46
